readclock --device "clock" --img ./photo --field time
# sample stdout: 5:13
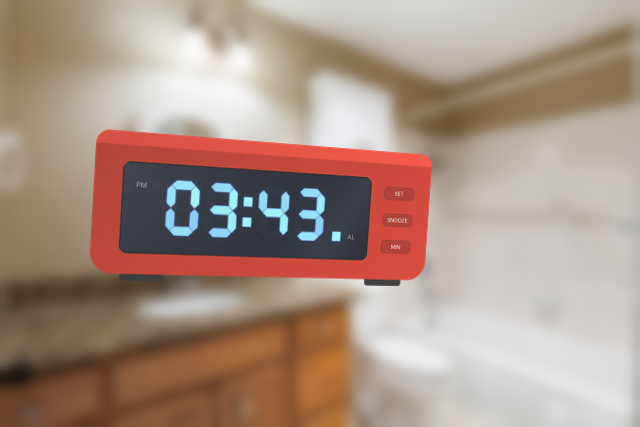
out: 3:43
